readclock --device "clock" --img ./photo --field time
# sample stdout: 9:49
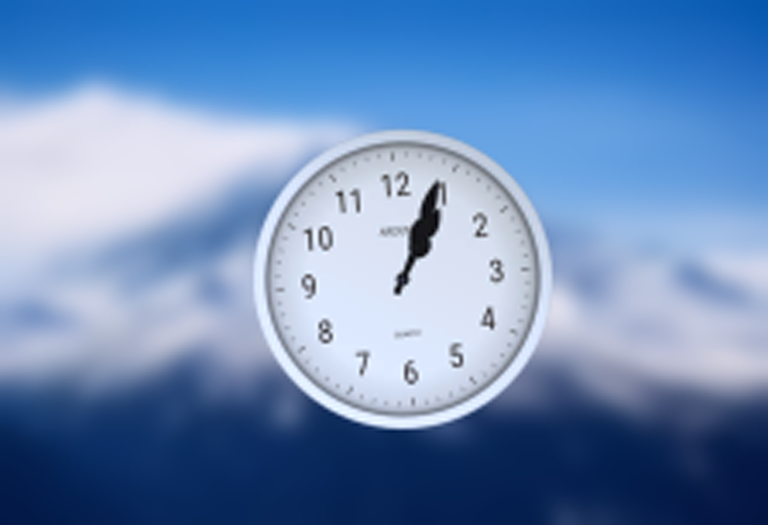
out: 1:04
